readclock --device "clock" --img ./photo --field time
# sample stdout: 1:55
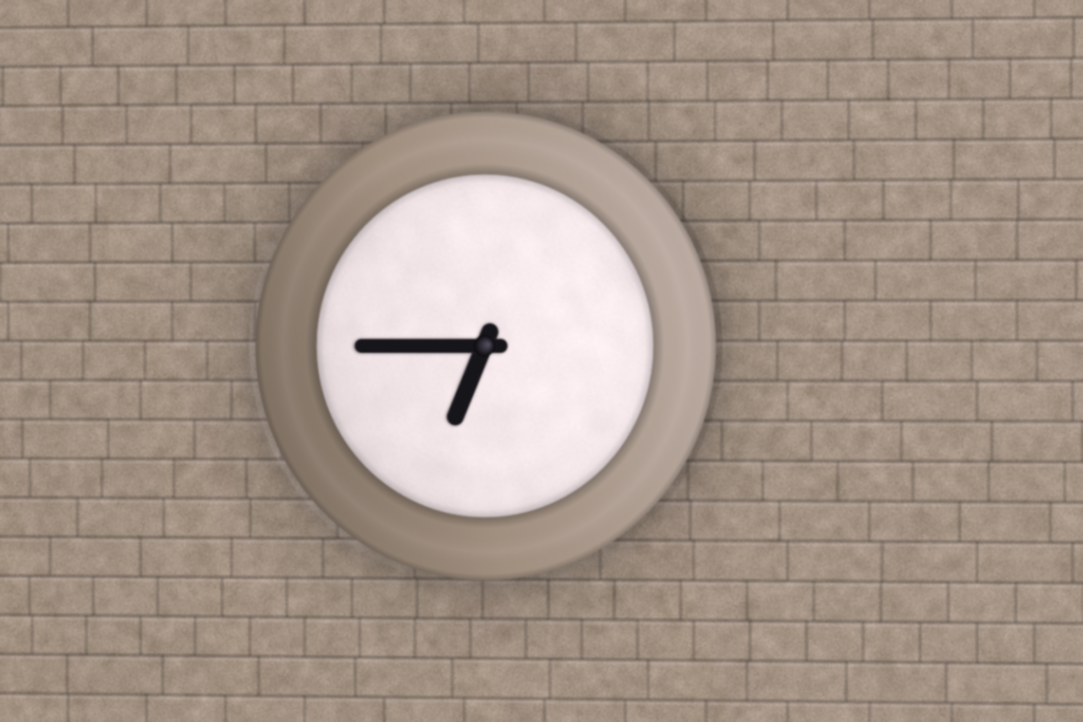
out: 6:45
